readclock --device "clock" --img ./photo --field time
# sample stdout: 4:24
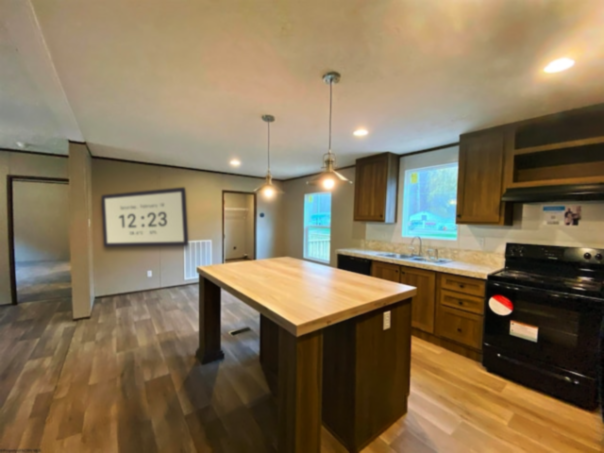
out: 12:23
